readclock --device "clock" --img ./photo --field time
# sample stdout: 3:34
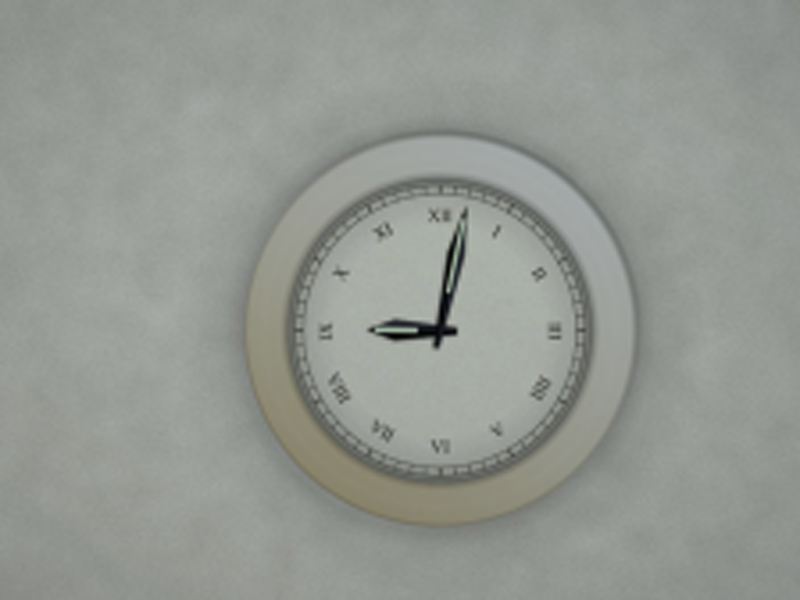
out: 9:02
